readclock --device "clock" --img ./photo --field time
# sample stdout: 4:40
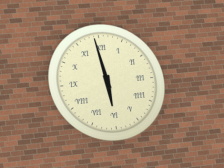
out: 5:59
